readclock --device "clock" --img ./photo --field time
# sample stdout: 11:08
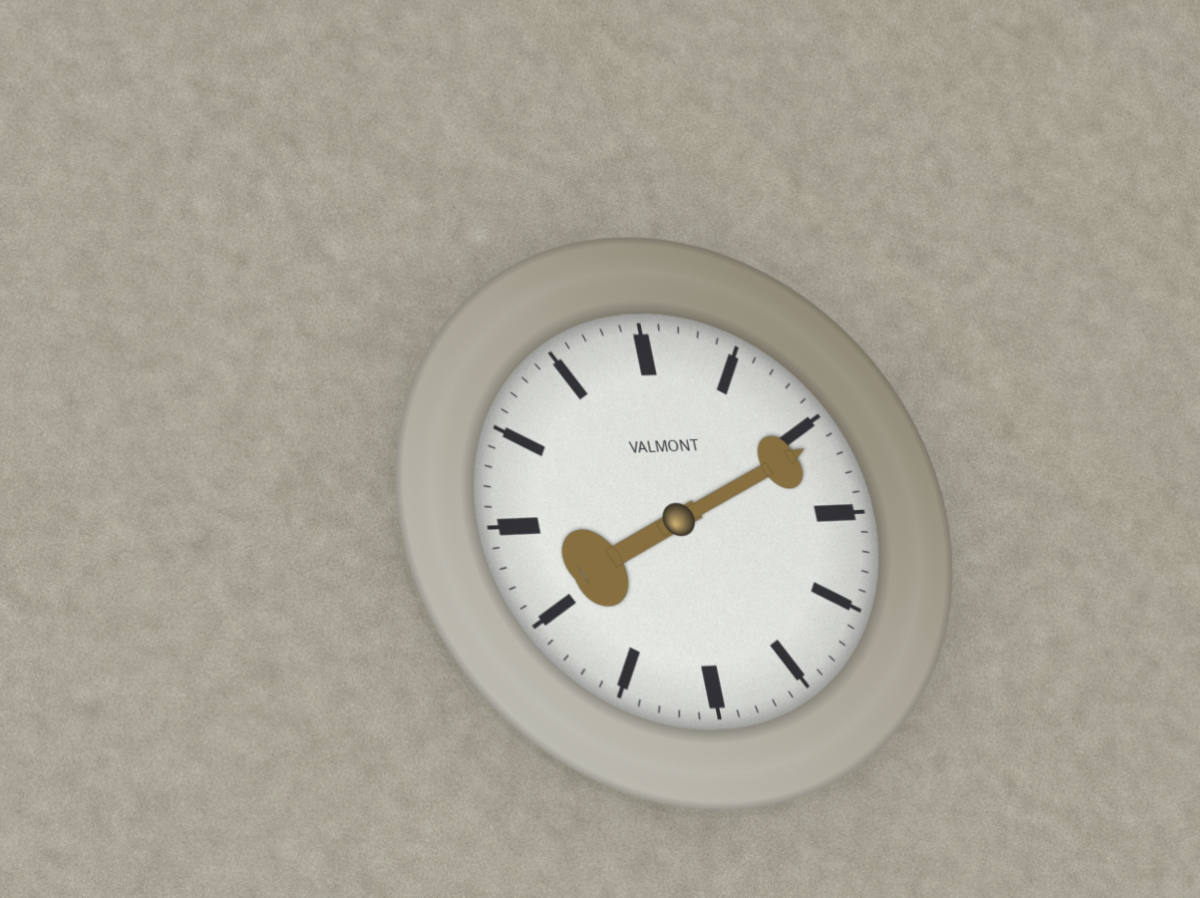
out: 8:11
